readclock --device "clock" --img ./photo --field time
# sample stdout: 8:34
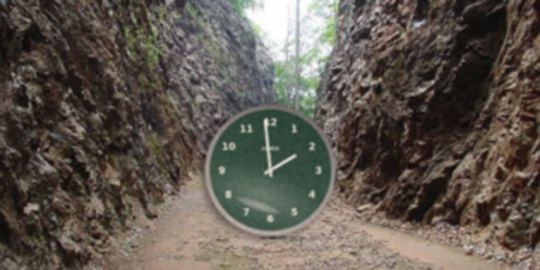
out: 1:59
